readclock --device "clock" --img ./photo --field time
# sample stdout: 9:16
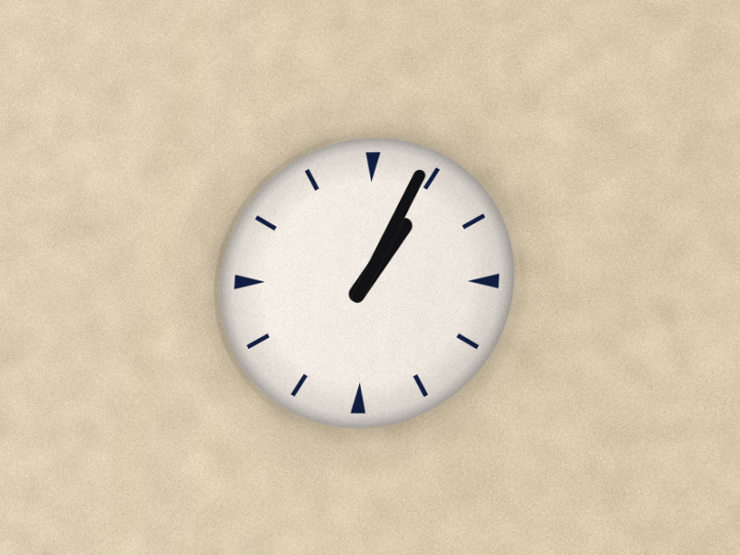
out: 1:04
